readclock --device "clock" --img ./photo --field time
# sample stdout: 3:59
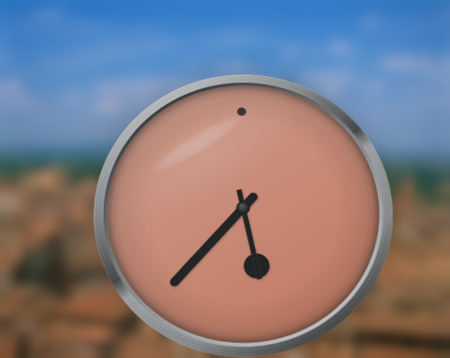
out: 5:37
